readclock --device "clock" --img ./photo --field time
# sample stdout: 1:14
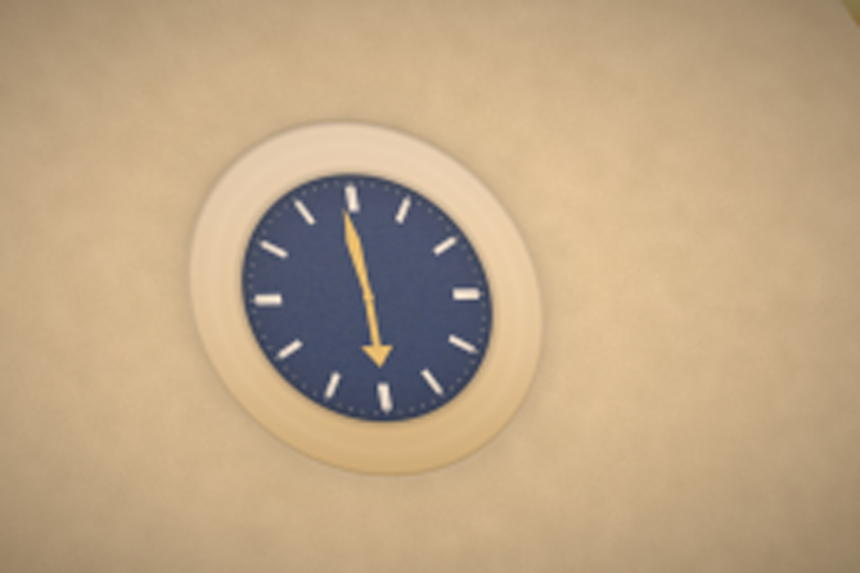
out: 5:59
